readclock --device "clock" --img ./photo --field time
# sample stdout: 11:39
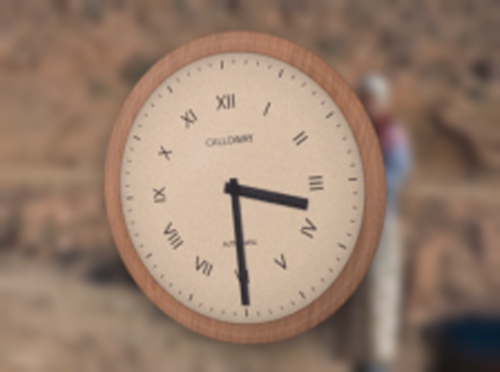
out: 3:30
